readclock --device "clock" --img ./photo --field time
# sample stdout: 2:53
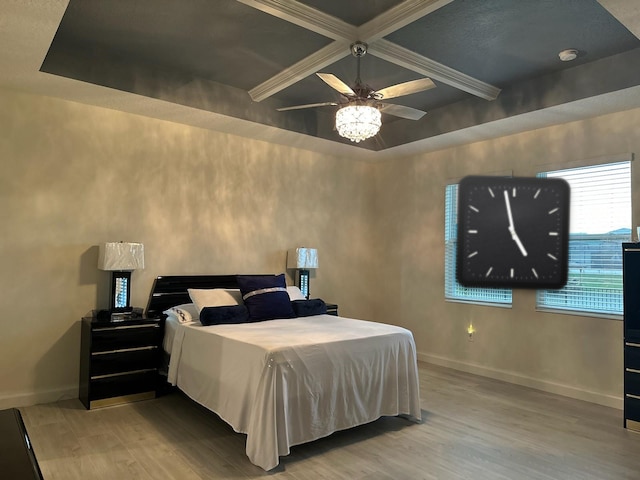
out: 4:58
